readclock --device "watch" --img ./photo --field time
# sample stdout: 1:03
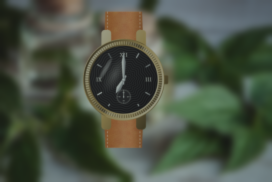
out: 7:00
